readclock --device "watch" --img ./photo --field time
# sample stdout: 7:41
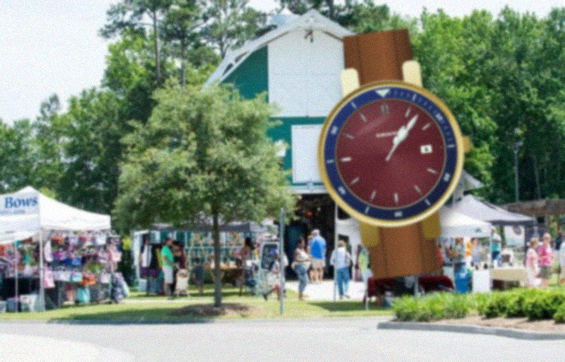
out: 1:07
